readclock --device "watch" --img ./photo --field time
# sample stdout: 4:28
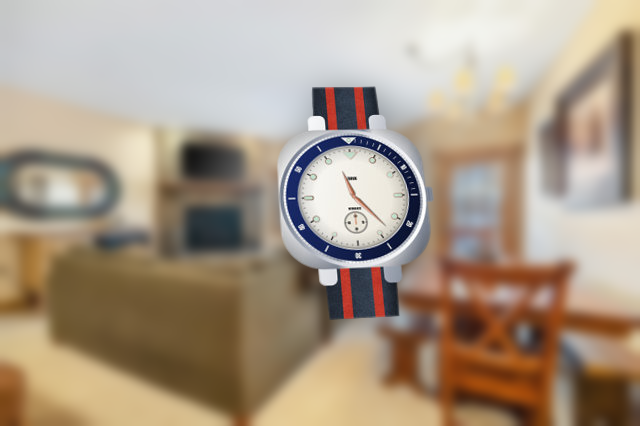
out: 11:23
